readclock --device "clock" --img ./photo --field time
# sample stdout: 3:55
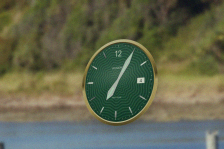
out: 7:05
